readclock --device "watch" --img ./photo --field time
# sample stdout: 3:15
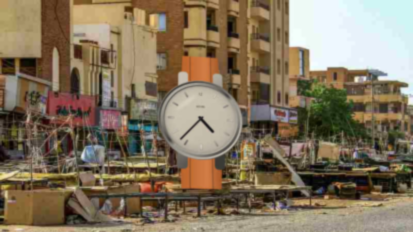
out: 4:37
